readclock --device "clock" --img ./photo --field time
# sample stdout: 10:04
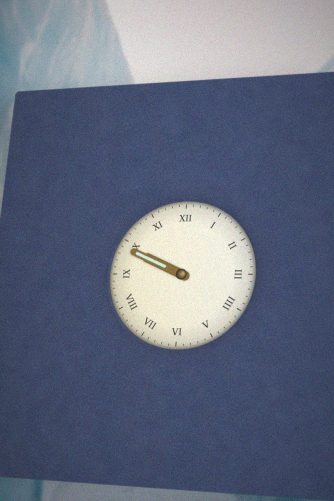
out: 9:49
